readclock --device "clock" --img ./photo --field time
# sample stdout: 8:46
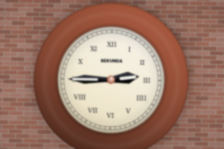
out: 2:45
